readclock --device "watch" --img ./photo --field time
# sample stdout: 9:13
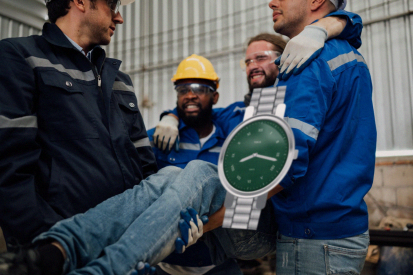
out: 8:17
